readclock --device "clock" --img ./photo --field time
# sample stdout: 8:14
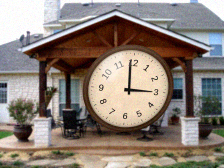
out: 2:59
